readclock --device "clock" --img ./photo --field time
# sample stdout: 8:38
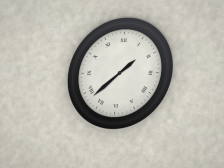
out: 1:38
